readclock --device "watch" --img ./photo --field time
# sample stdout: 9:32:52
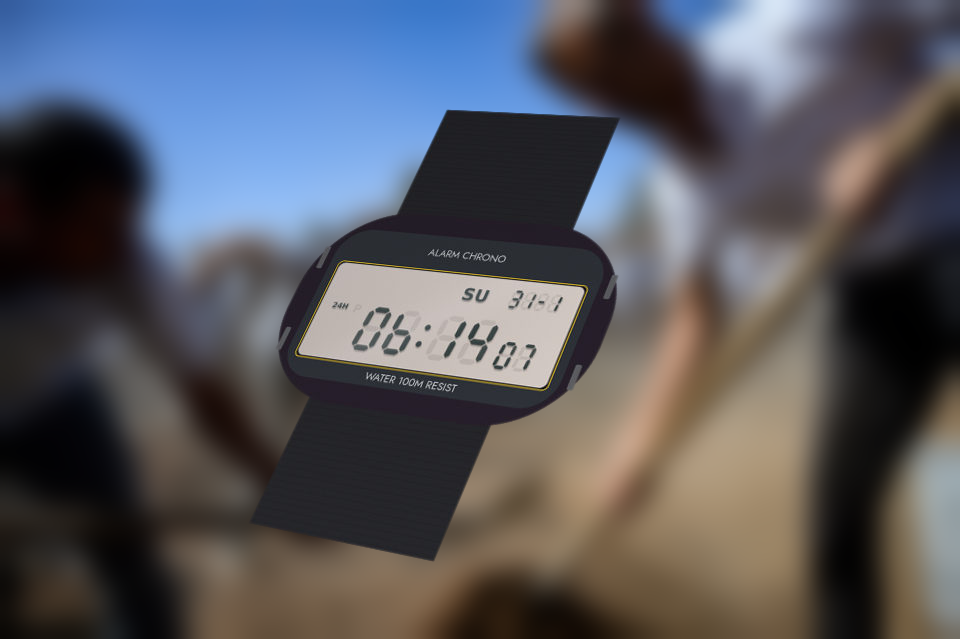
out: 6:14:07
